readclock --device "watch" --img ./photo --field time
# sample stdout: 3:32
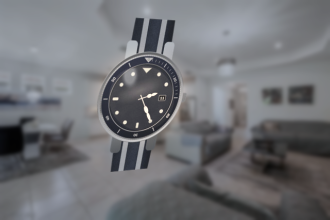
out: 2:25
